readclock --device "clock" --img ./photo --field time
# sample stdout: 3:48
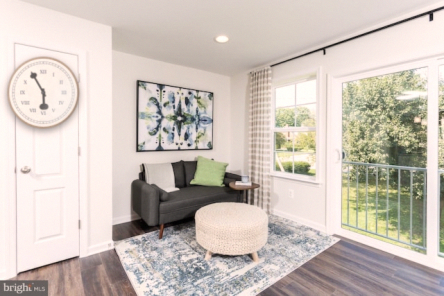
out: 5:55
